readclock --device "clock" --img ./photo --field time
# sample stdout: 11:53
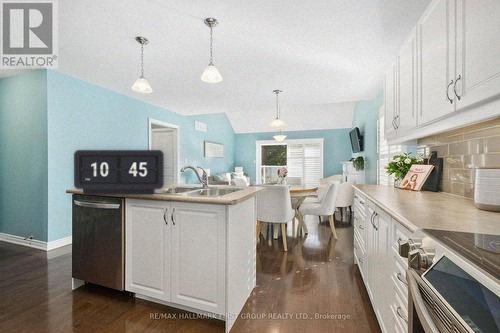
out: 10:45
